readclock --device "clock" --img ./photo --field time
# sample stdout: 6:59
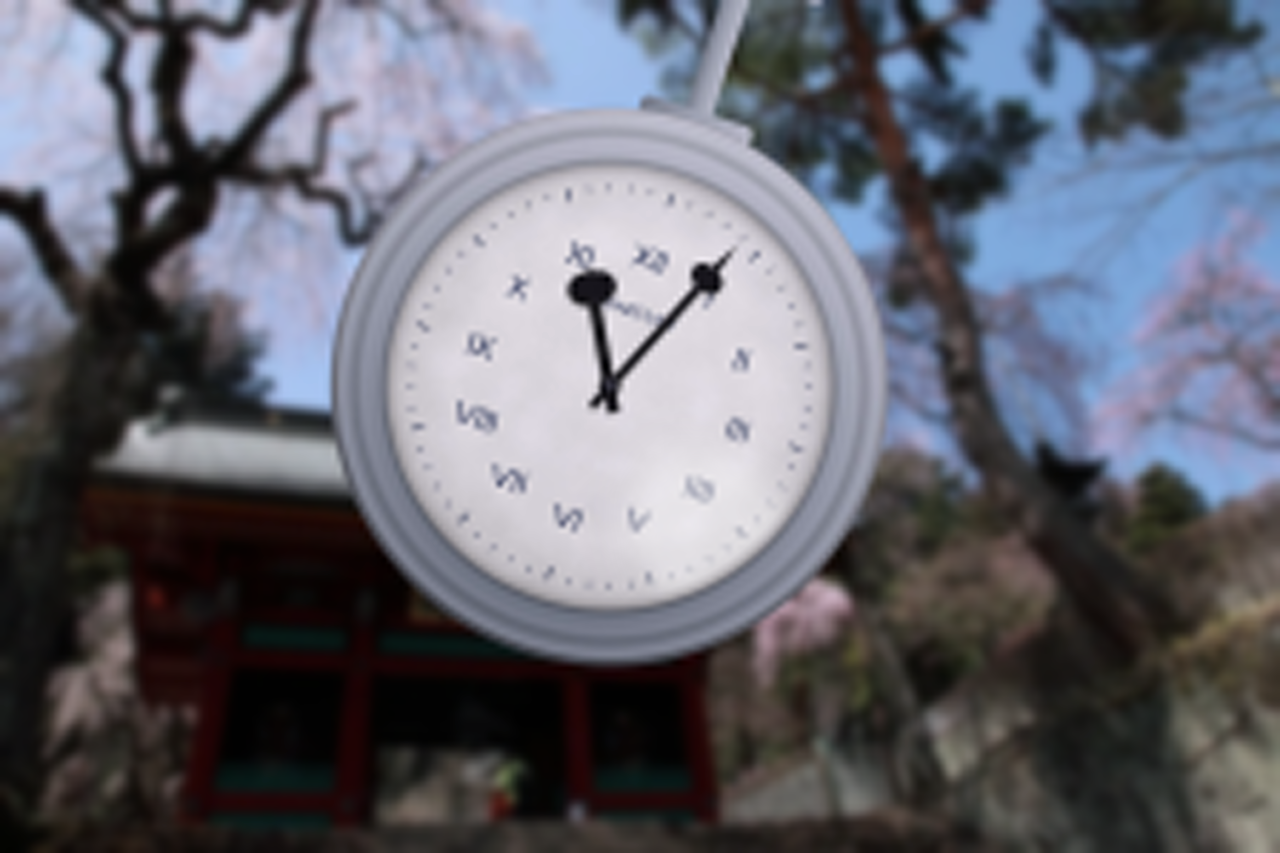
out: 11:04
